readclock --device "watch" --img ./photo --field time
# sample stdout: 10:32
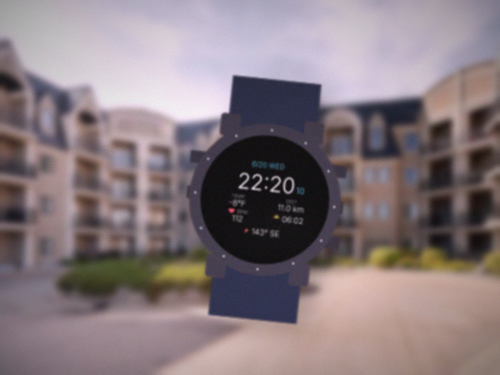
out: 22:20
